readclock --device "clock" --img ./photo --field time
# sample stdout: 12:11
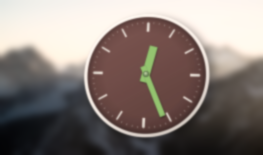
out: 12:26
